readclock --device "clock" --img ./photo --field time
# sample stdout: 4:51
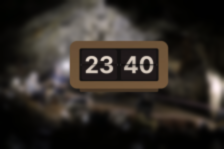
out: 23:40
